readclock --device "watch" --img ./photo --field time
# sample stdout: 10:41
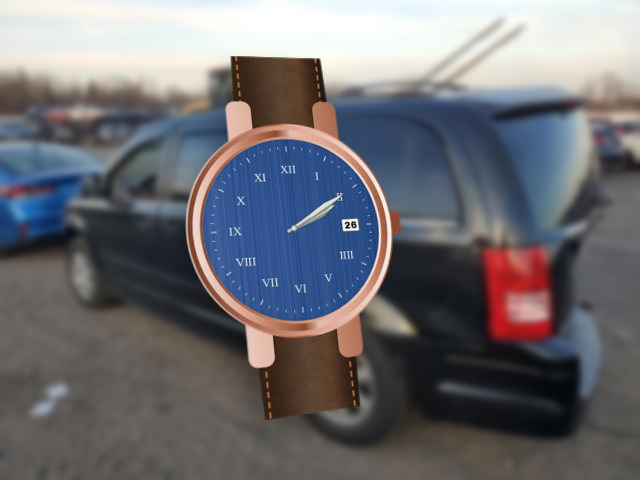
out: 2:10
